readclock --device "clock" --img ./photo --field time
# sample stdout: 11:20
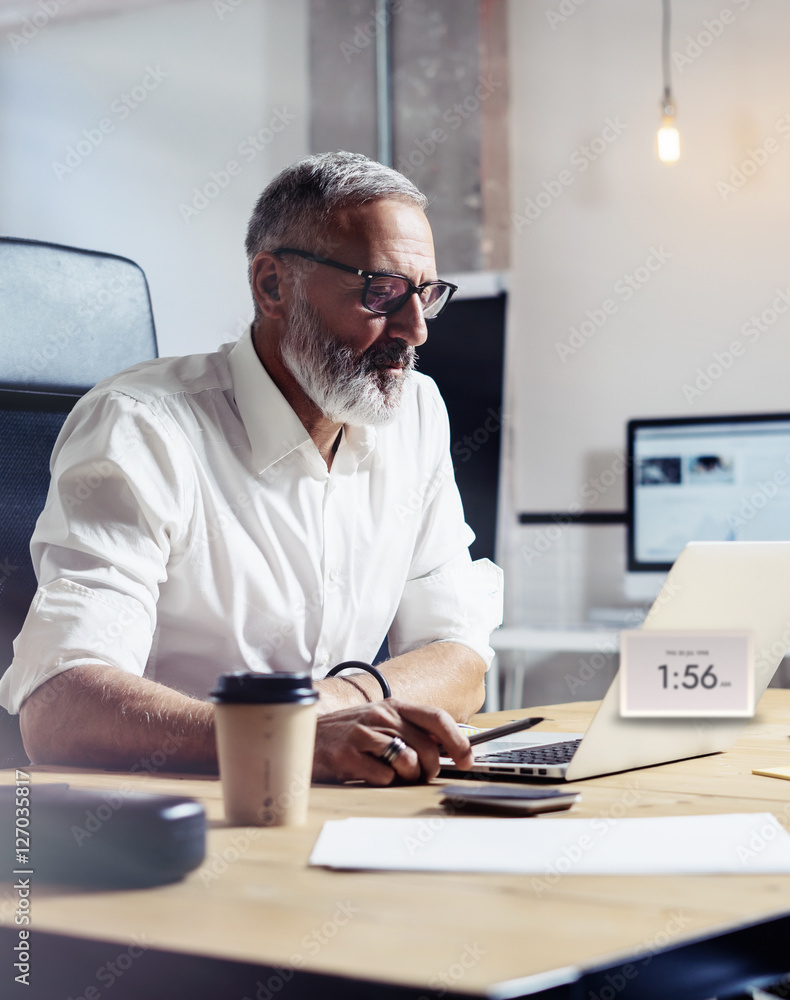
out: 1:56
